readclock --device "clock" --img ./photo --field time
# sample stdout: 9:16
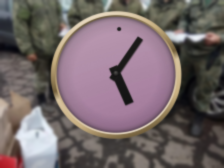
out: 5:05
